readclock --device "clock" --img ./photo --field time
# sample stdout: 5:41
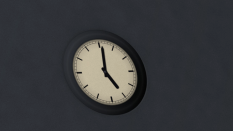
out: 5:01
